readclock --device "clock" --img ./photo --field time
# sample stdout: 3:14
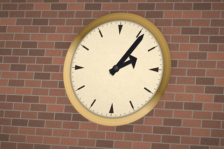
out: 2:06
